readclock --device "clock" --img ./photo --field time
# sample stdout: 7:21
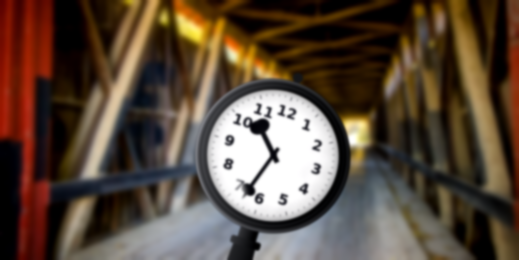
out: 10:33
